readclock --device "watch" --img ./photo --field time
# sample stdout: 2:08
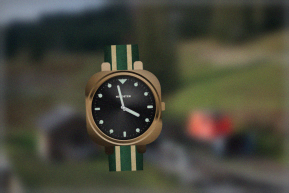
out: 3:58
